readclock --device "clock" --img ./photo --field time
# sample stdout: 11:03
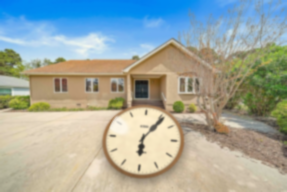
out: 6:06
